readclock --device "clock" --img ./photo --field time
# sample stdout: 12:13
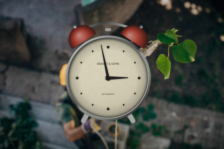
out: 2:58
